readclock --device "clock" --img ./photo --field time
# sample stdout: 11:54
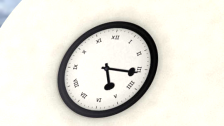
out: 5:16
